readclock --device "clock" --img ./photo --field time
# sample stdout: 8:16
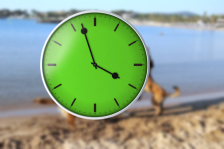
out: 3:57
